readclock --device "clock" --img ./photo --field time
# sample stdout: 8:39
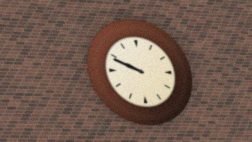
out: 9:49
